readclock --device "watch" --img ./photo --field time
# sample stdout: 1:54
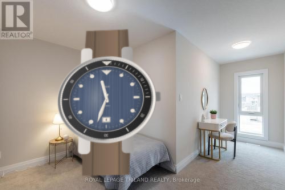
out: 11:33
